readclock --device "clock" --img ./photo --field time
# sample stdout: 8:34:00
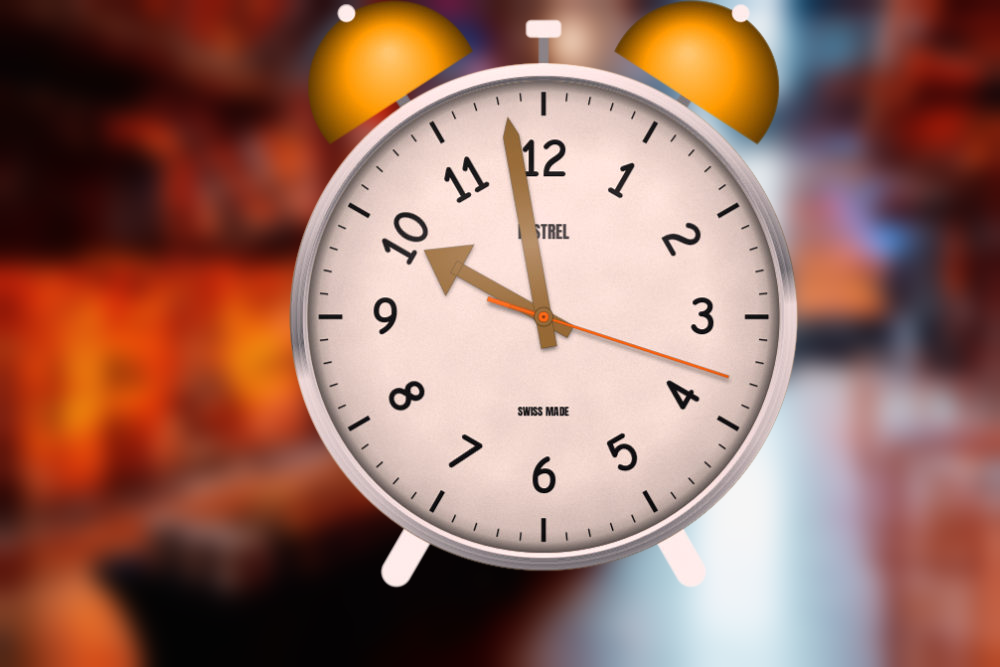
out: 9:58:18
